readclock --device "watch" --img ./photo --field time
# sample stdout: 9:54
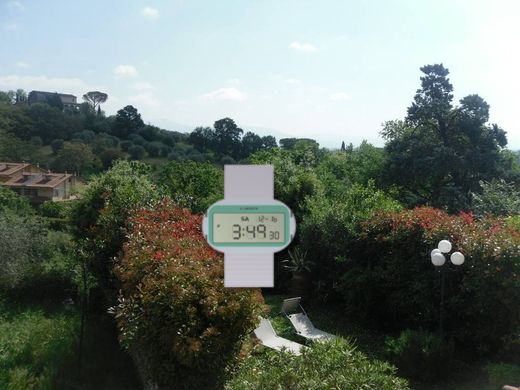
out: 3:49
